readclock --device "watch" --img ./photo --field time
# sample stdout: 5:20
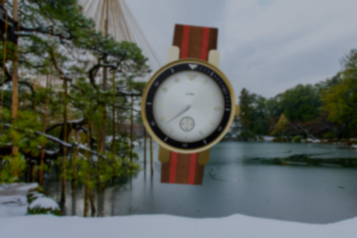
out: 7:38
